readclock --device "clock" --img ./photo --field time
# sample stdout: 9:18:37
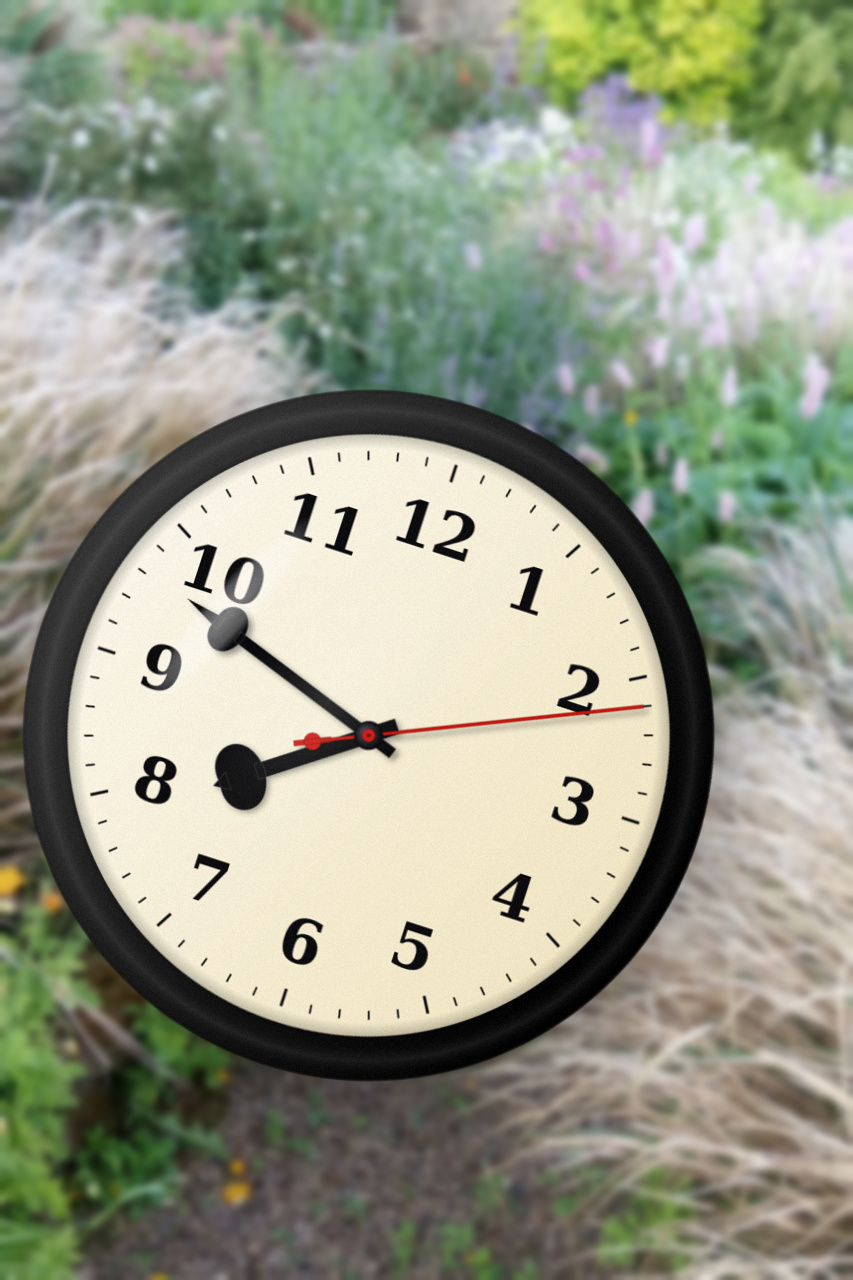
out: 7:48:11
